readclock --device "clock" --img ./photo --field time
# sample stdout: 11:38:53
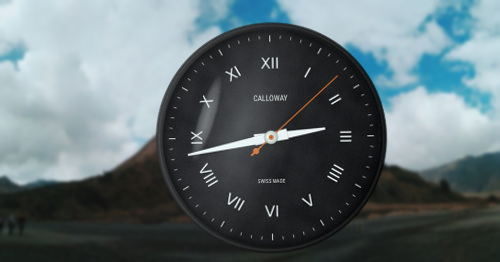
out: 2:43:08
